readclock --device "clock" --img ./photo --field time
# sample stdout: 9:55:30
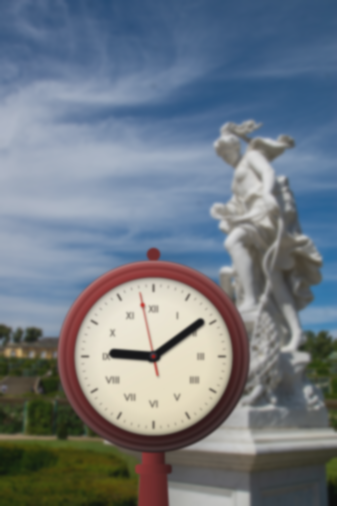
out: 9:08:58
